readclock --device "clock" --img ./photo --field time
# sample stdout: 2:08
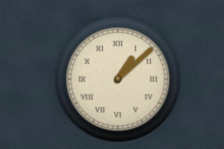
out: 1:08
